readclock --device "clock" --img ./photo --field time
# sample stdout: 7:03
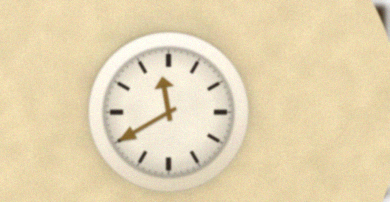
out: 11:40
